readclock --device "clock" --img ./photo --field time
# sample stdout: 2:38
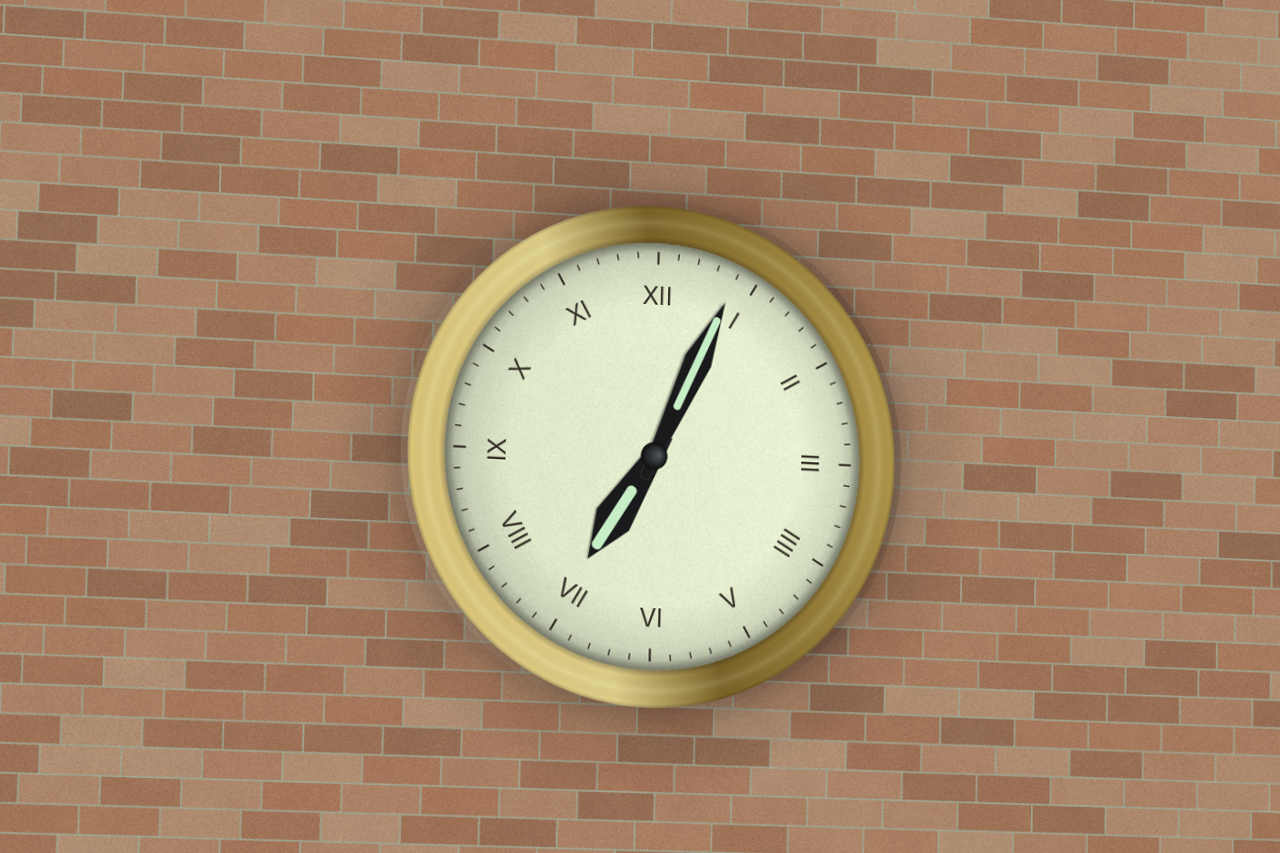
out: 7:04
